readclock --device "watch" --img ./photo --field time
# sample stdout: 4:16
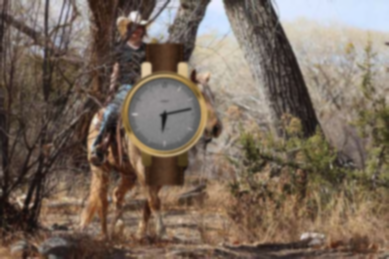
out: 6:13
